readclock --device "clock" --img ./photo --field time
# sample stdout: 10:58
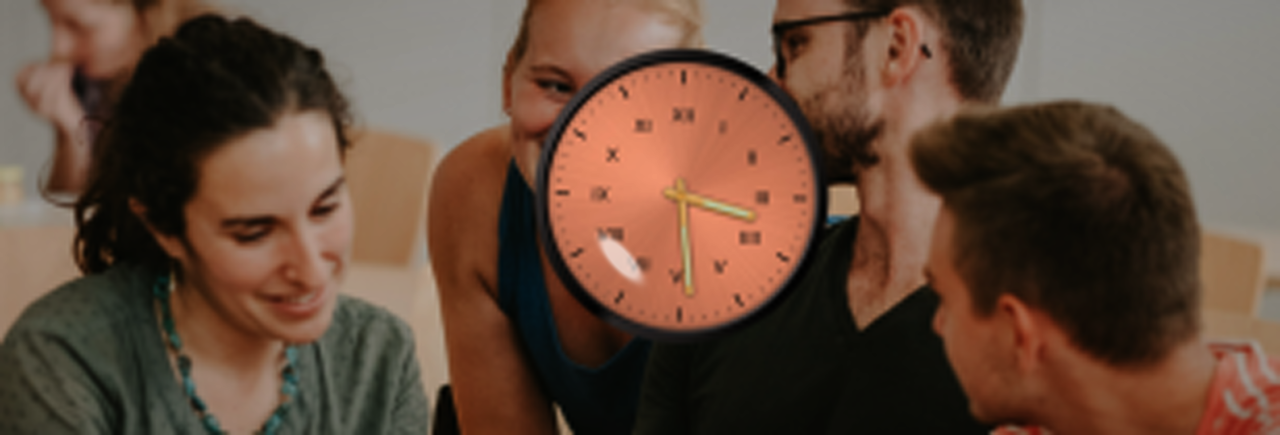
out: 3:29
